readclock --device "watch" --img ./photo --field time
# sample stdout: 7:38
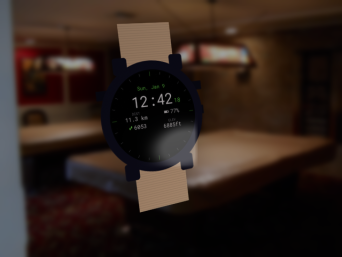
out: 12:42
